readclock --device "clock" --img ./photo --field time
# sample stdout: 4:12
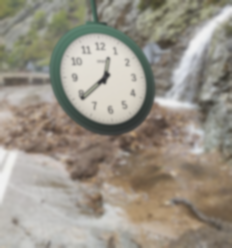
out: 12:39
